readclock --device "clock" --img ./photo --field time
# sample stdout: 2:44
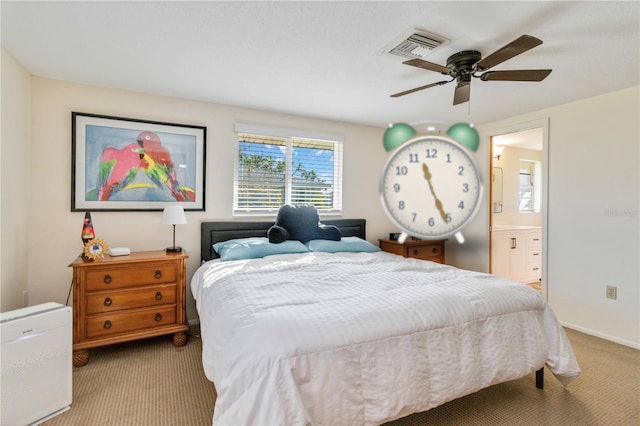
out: 11:26
